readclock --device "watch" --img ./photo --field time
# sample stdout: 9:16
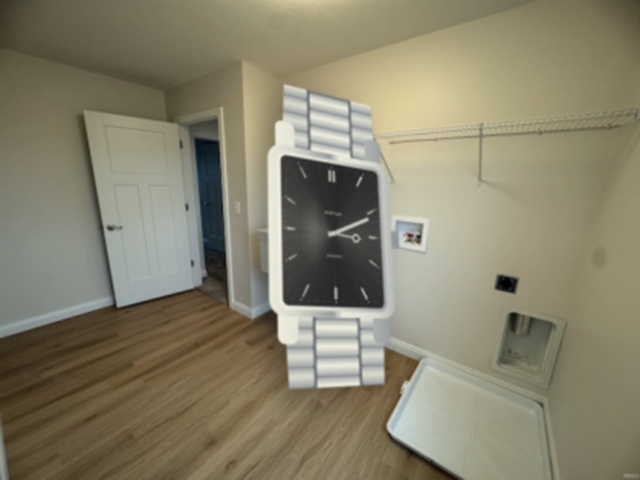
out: 3:11
